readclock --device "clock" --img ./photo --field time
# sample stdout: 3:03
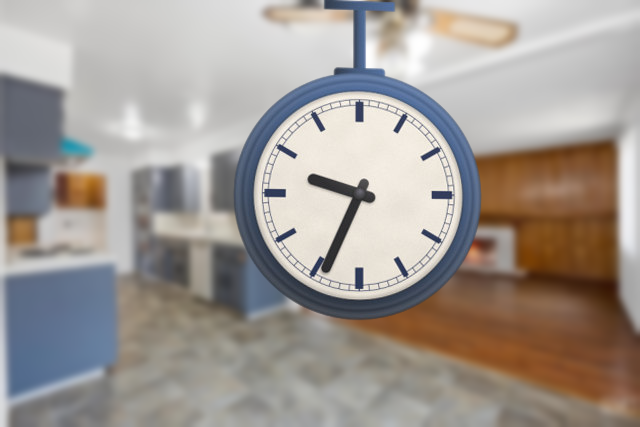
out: 9:34
